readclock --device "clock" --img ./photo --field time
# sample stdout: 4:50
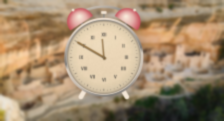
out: 11:50
